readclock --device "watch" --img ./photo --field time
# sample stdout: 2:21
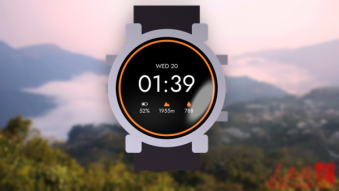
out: 1:39
